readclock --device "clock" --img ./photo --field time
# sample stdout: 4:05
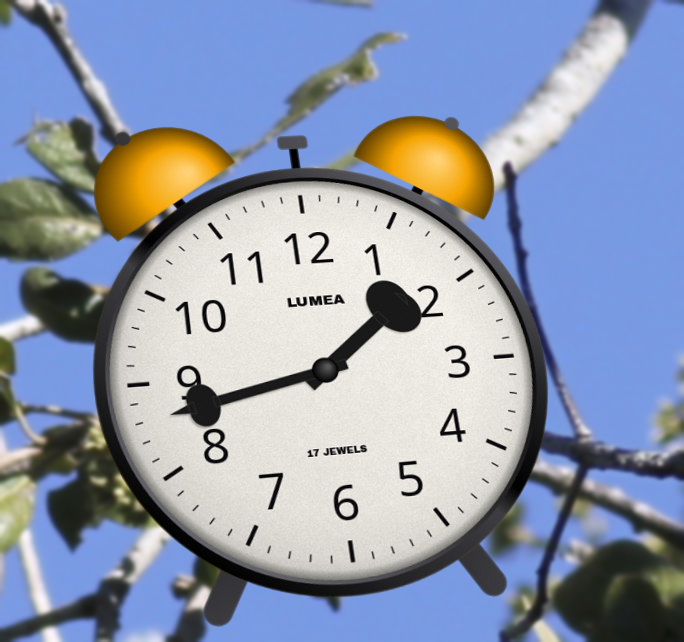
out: 1:43
